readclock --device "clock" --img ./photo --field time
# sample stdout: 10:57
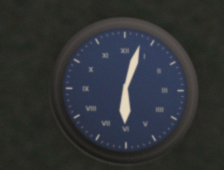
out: 6:03
